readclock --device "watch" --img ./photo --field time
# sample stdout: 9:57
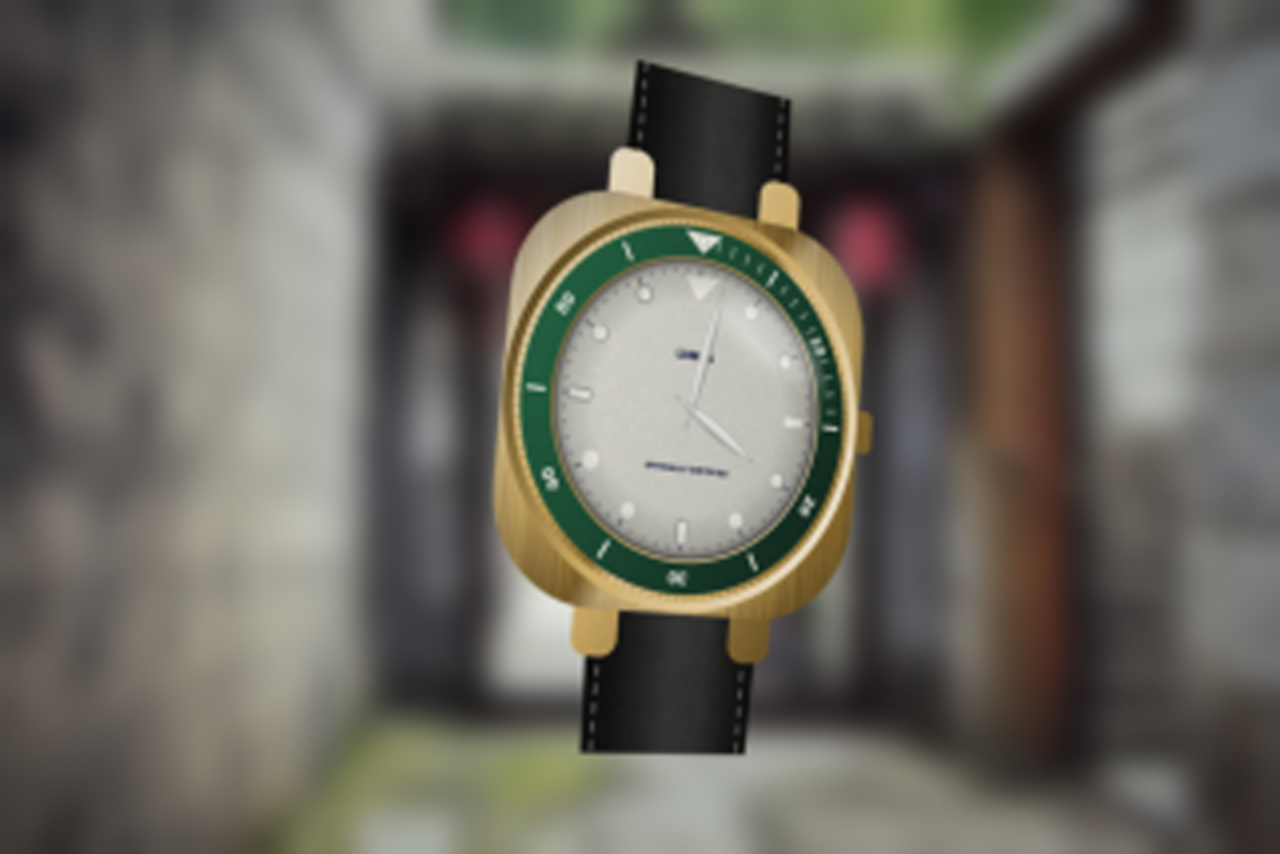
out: 4:02
